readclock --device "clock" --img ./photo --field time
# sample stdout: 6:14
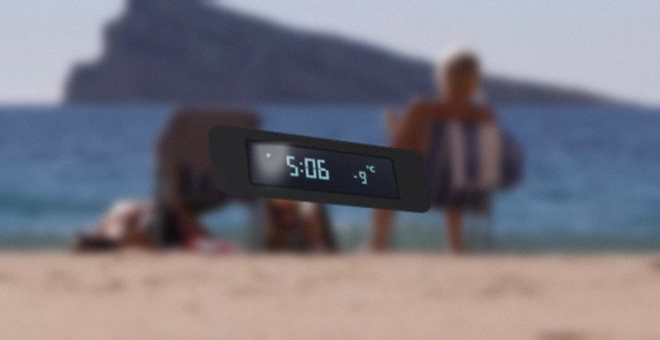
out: 5:06
